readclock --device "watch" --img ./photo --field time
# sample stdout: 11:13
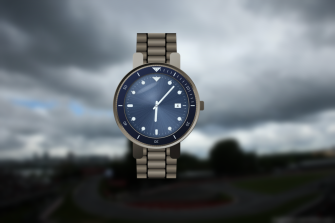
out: 6:07
